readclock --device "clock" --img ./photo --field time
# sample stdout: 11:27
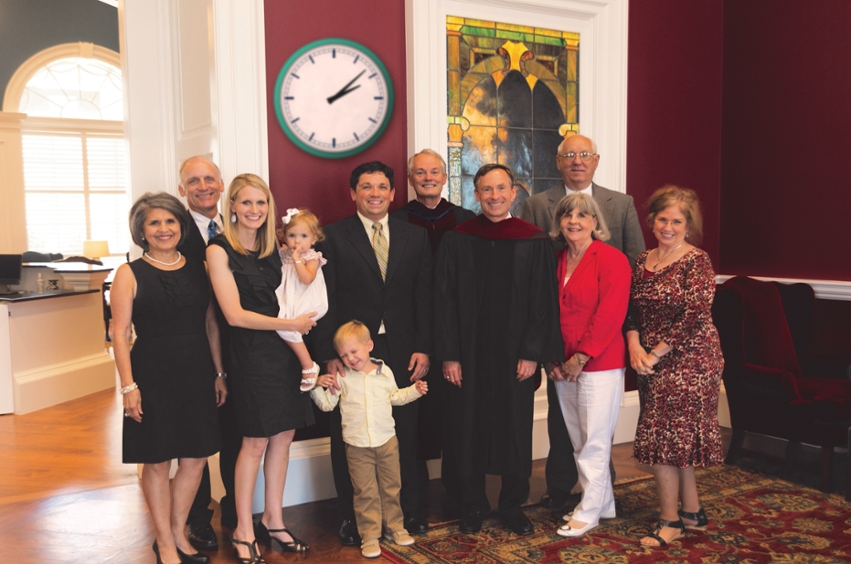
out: 2:08
